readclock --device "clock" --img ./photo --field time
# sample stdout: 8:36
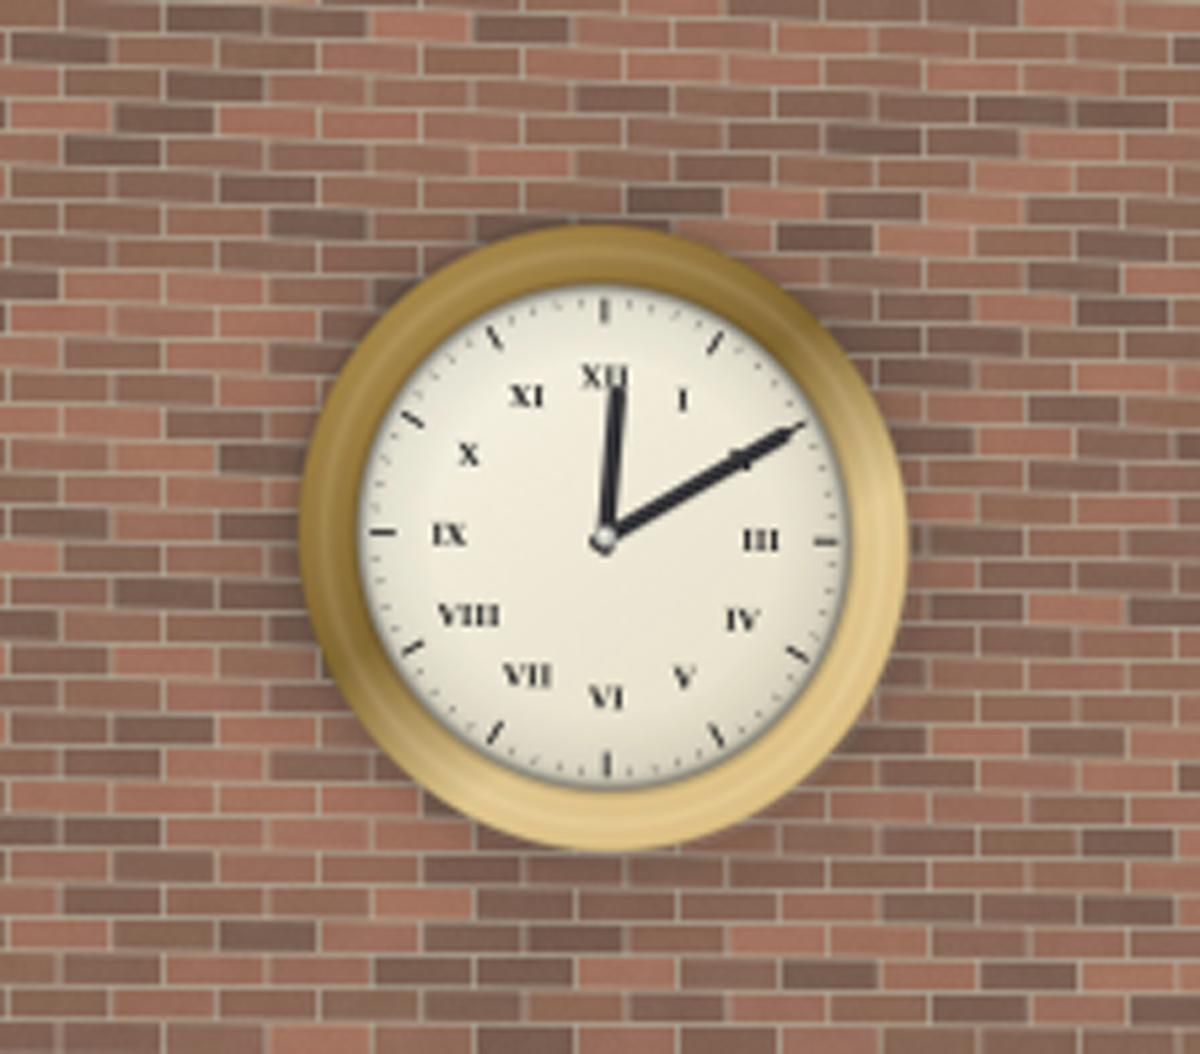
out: 12:10
